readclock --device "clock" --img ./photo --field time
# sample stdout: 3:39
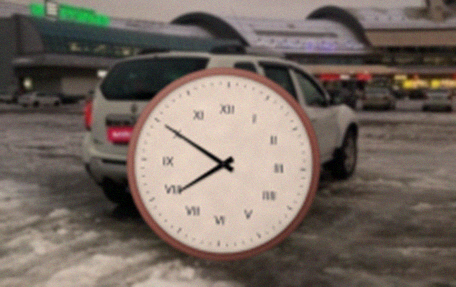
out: 7:50
